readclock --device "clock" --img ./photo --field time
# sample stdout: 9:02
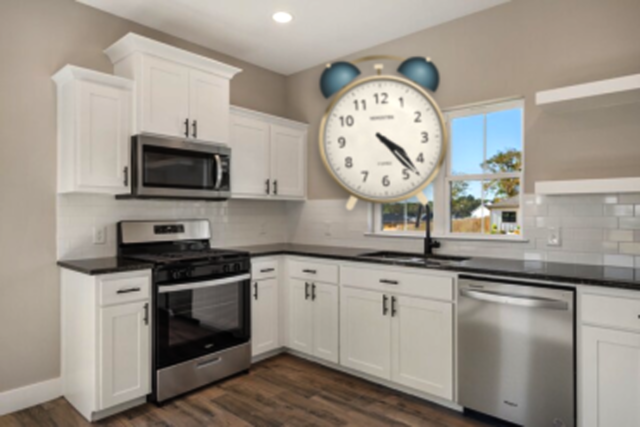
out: 4:23
